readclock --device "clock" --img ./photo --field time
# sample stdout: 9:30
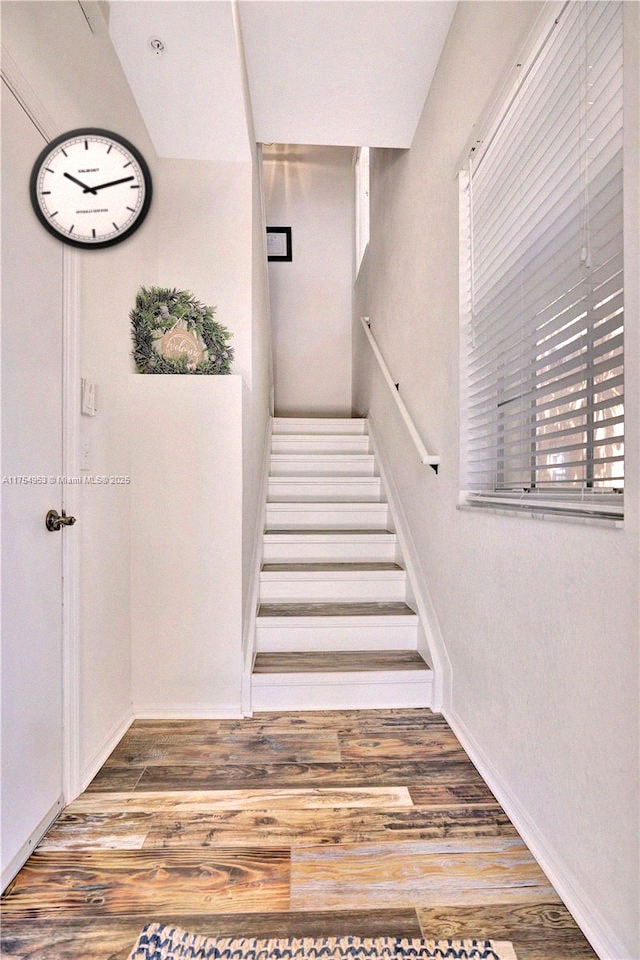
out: 10:13
